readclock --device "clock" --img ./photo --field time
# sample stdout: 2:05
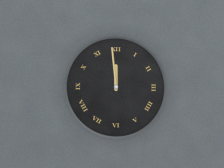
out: 11:59
